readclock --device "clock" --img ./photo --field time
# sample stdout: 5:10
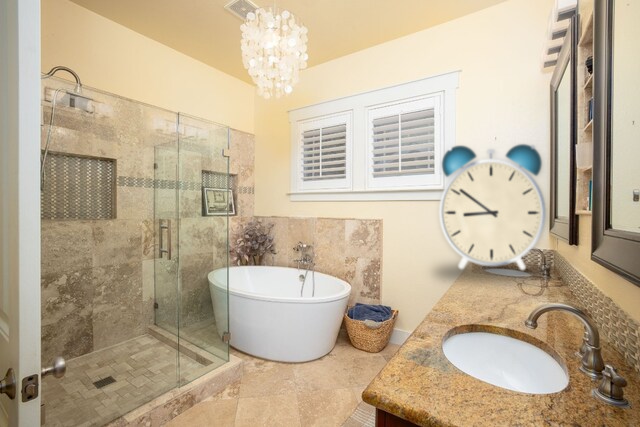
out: 8:51
